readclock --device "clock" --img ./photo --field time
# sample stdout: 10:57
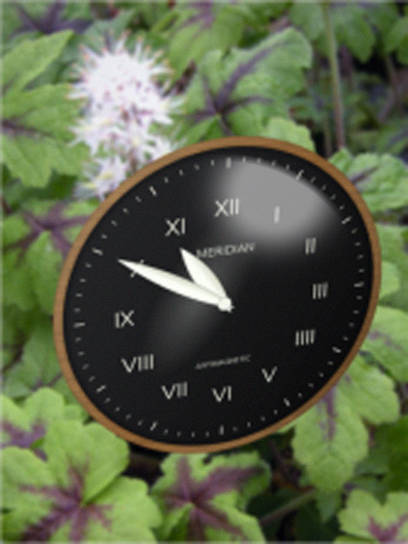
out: 10:50
